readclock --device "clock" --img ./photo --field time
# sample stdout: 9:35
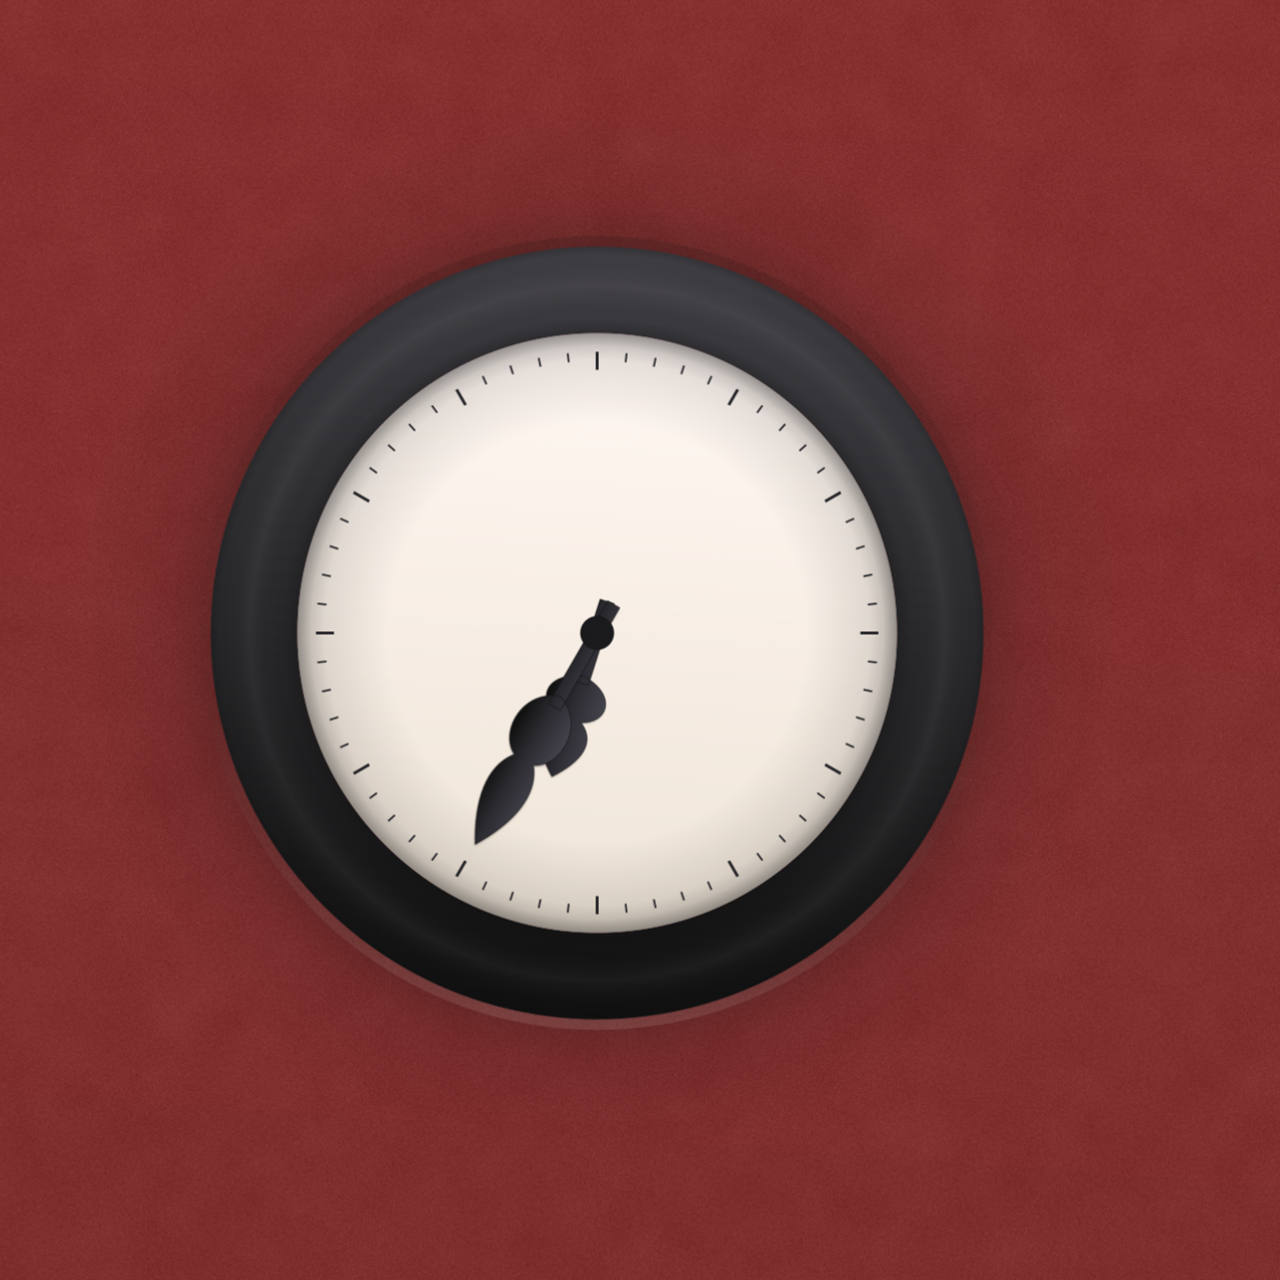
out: 6:35
